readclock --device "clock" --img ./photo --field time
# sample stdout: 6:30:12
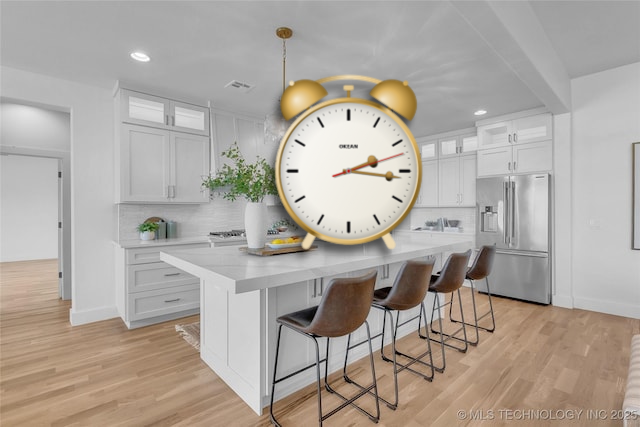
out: 2:16:12
